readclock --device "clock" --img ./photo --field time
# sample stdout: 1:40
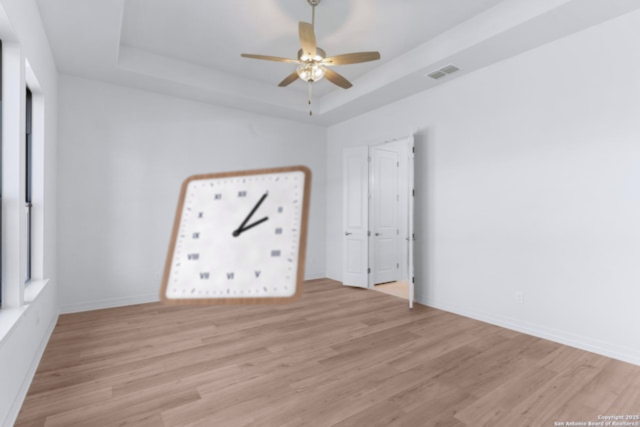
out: 2:05
